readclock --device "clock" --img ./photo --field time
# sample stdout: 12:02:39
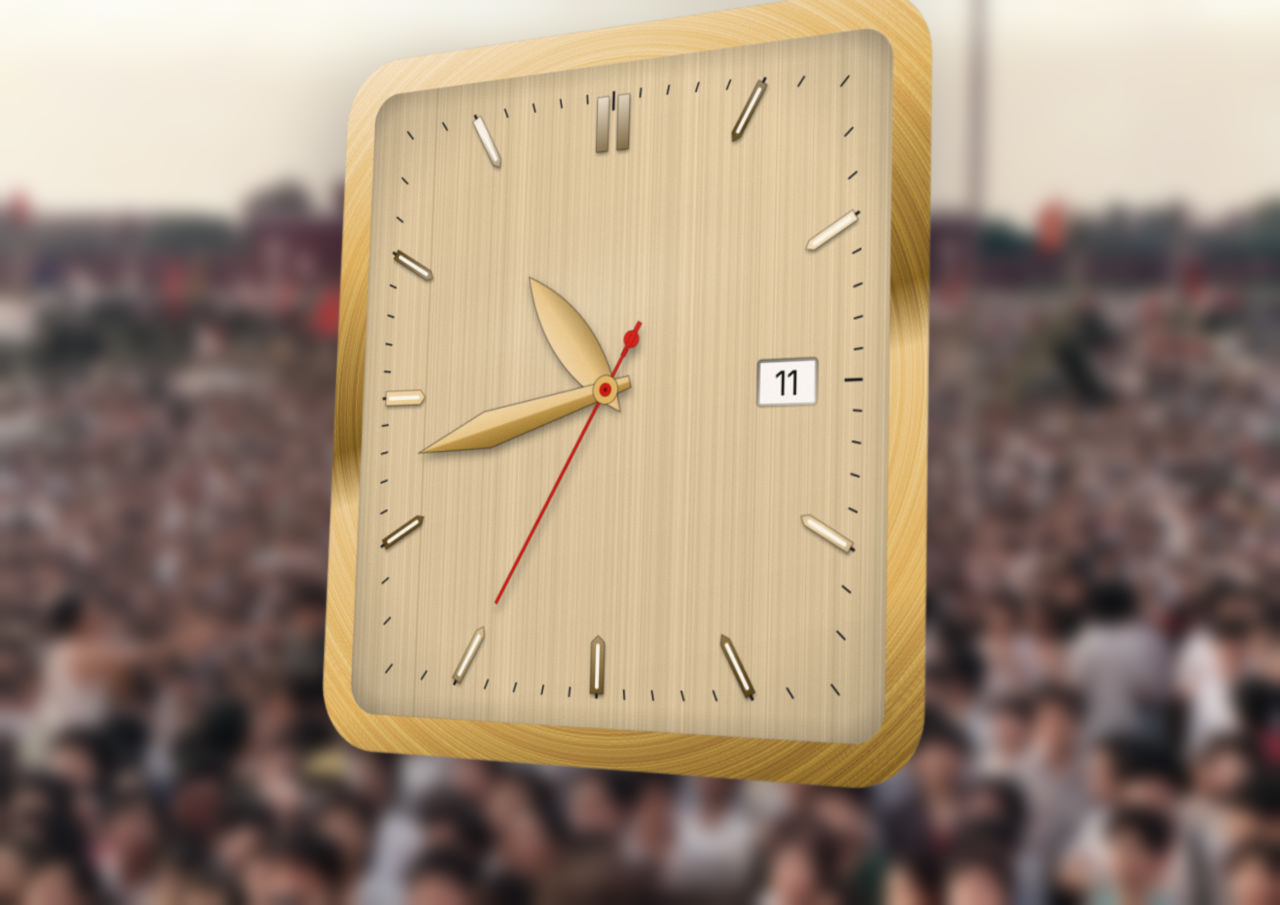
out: 10:42:35
